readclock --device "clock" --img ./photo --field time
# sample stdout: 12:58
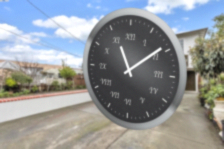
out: 11:09
